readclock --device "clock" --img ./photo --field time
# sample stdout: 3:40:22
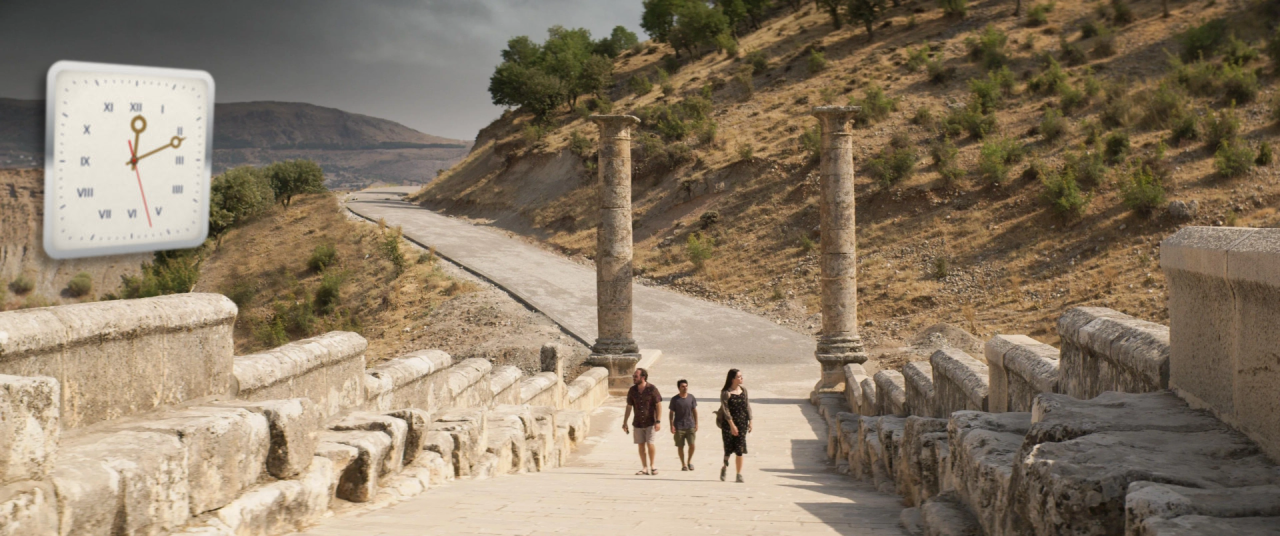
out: 12:11:27
